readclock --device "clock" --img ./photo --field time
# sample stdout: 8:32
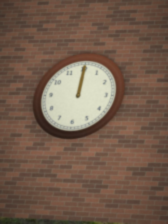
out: 12:00
